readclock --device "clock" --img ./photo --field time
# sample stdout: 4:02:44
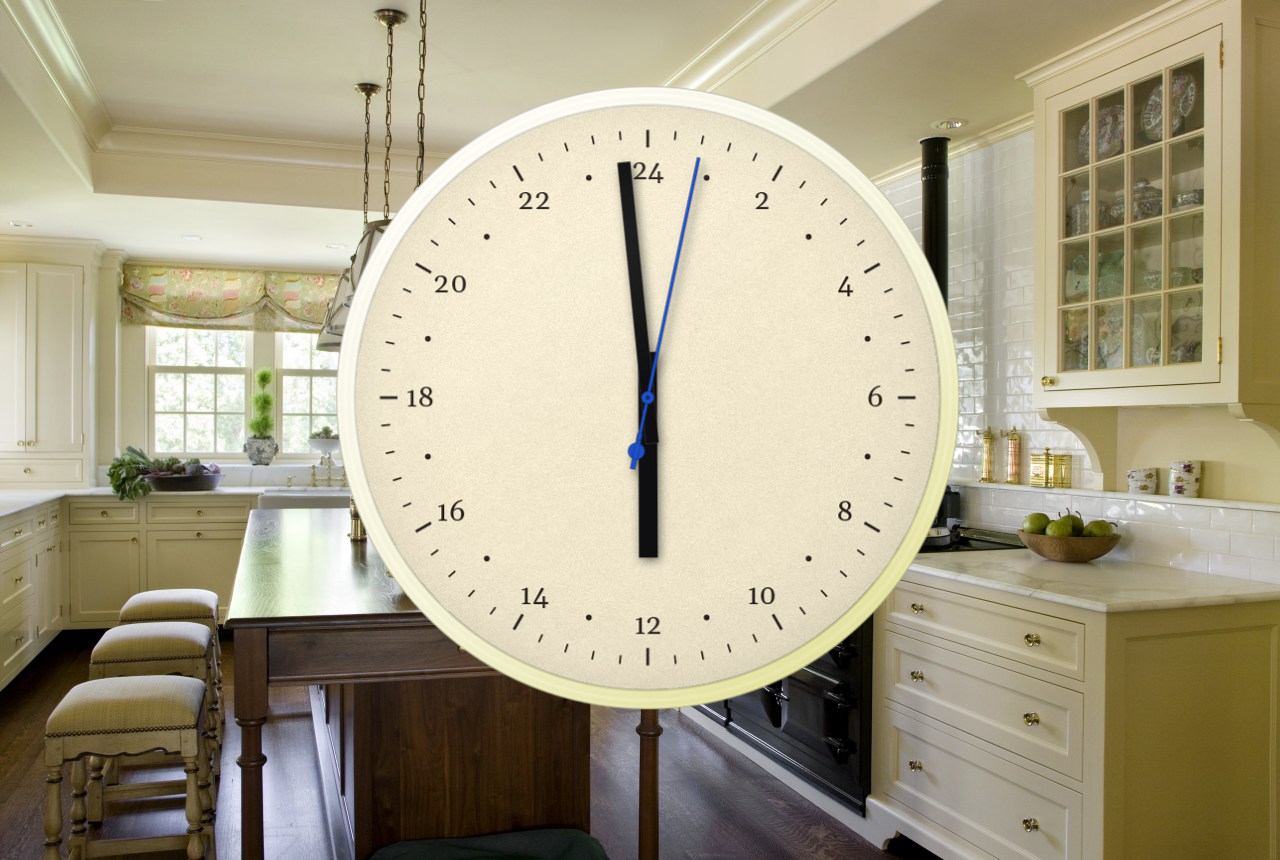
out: 11:59:02
